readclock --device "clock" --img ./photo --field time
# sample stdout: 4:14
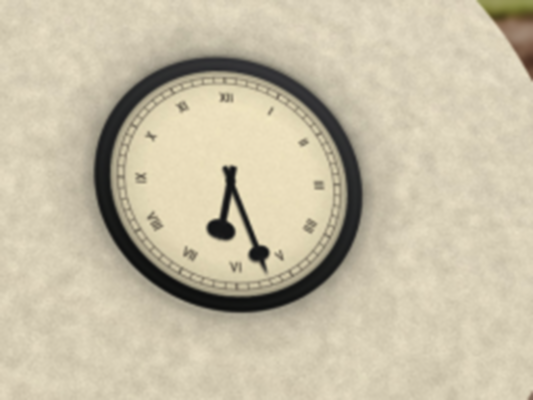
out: 6:27
